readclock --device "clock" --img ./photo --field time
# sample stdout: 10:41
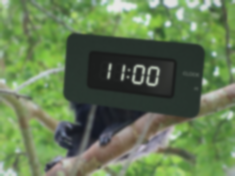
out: 11:00
